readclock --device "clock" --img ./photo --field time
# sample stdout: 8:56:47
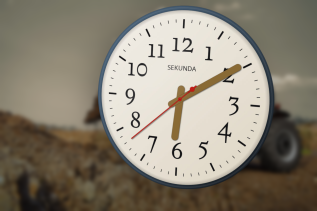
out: 6:09:38
